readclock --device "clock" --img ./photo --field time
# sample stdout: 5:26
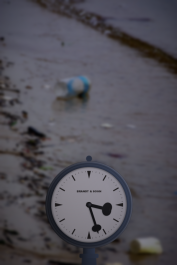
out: 3:27
